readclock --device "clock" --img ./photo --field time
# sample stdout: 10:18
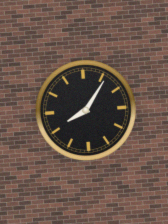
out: 8:06
